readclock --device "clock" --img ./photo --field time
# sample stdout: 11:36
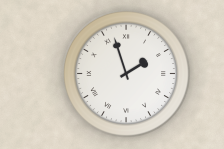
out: 1:57
